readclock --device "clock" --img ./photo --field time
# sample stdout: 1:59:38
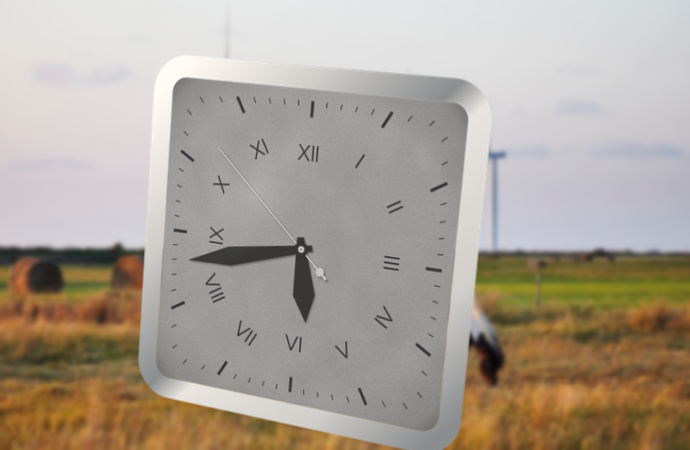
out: 5:42:52
